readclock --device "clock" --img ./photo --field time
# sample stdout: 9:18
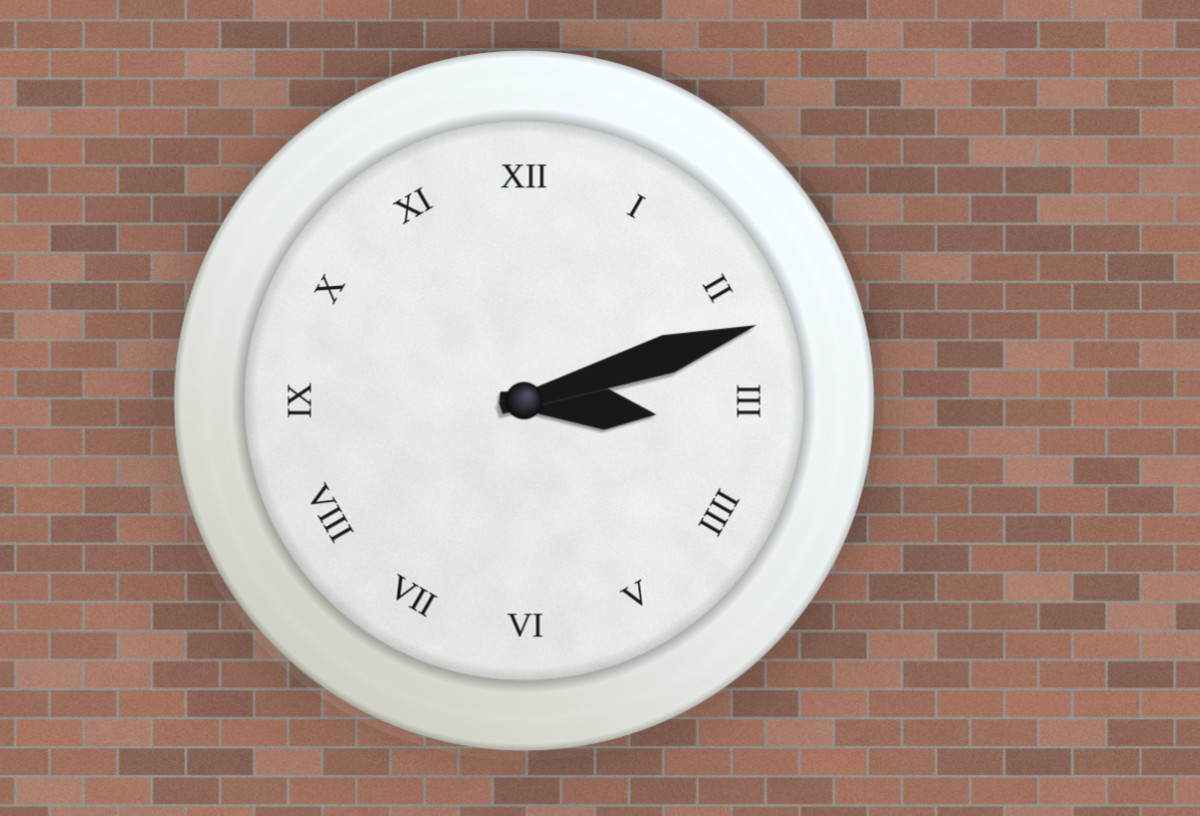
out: 3:12
